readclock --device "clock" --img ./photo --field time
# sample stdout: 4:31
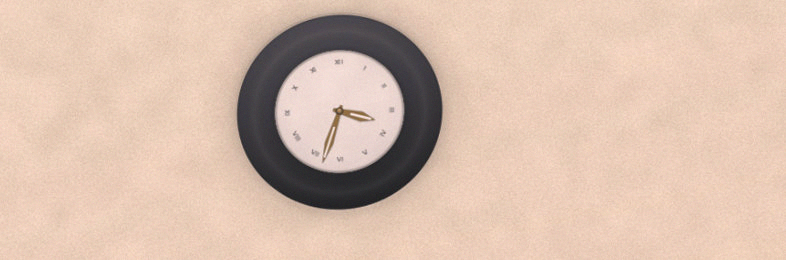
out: 3:33
